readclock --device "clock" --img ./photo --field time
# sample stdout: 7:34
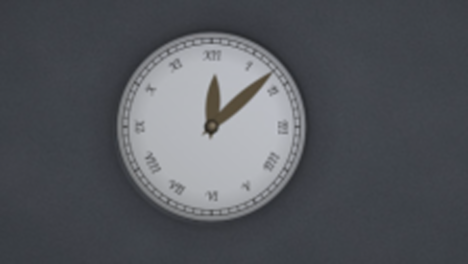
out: 12:08
